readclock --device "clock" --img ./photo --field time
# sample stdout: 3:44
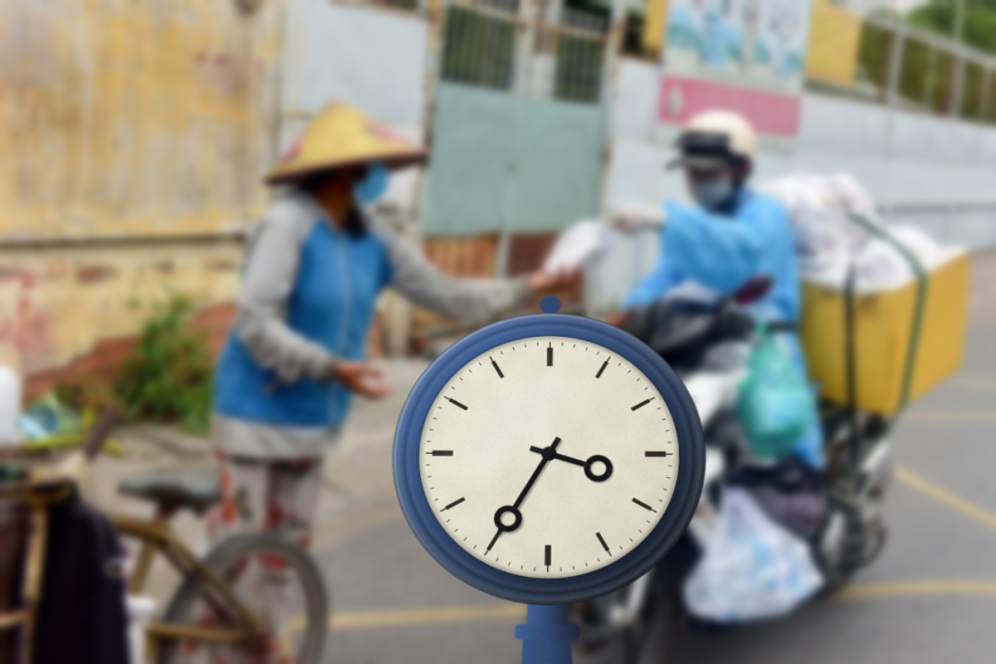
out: 3:35
